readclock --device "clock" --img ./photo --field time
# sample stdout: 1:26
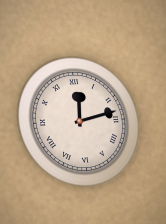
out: 12:13
